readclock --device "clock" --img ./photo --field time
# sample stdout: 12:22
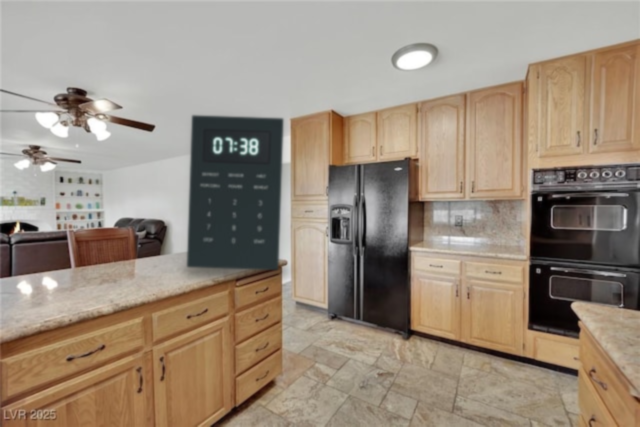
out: 7:38
